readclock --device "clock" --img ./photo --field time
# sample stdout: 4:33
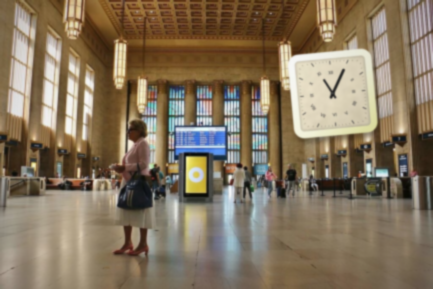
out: 11:05
